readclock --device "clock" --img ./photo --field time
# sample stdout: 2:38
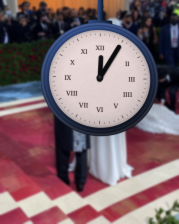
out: 12:05
